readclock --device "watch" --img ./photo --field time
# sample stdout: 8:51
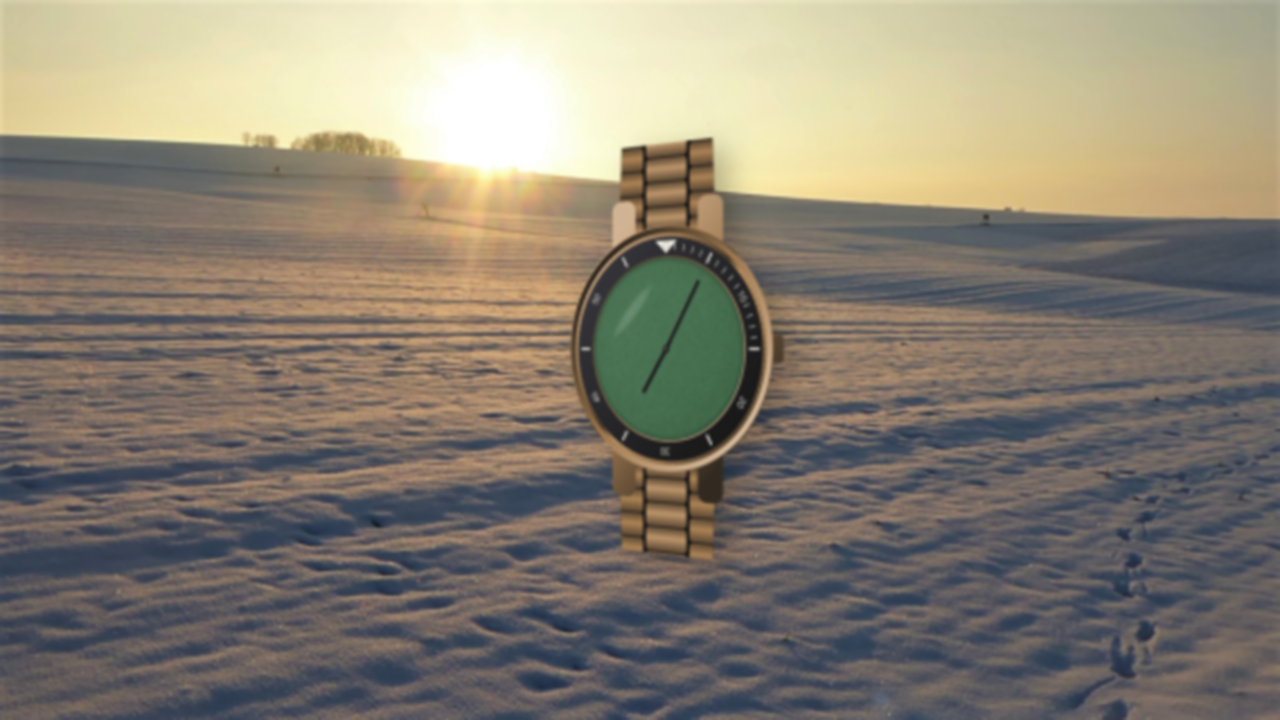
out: 7:05
